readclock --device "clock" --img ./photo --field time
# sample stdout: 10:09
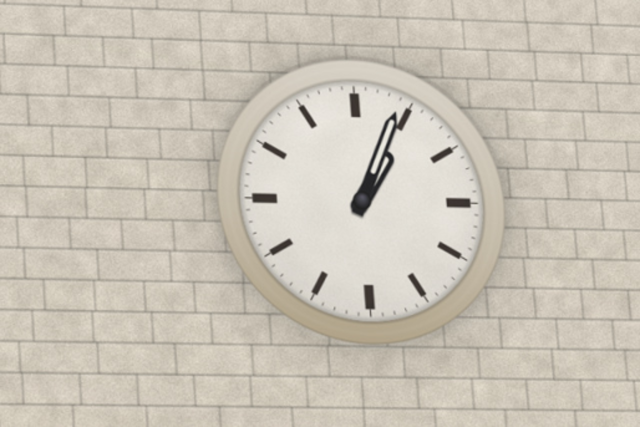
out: 1:04
